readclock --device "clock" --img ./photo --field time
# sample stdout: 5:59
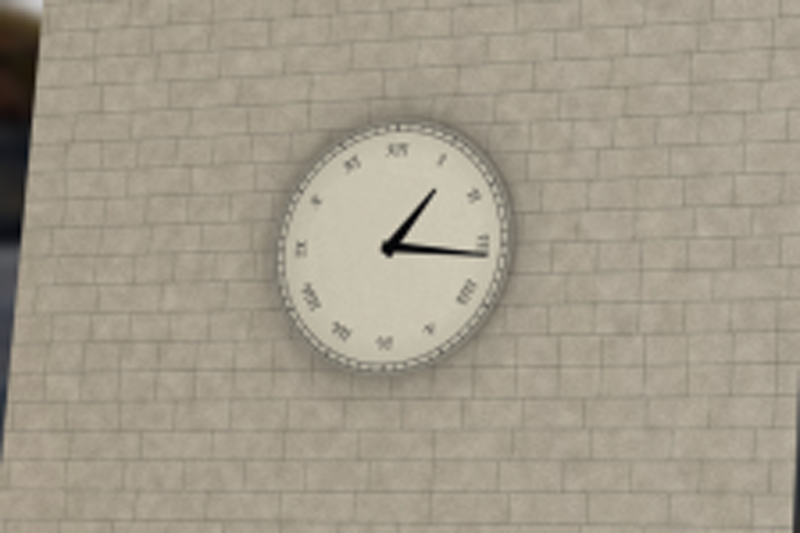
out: 1:16
